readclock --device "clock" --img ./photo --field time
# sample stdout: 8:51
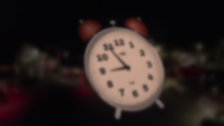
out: 8:55
